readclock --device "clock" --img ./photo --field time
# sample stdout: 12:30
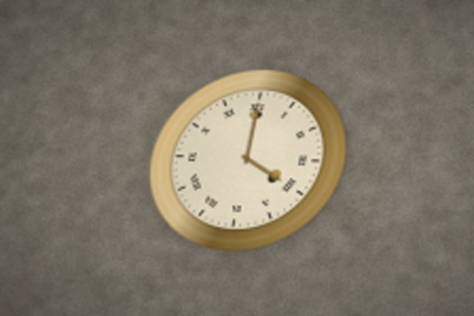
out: 4:00
